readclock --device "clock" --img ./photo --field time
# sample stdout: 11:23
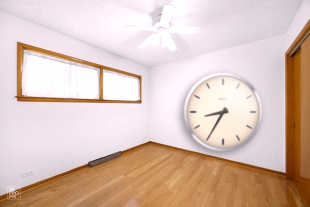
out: 8:35
